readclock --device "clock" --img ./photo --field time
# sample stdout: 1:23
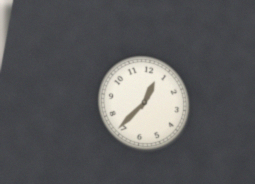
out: 12:36
